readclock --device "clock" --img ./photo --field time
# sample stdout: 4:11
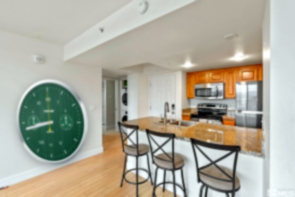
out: 8:43
